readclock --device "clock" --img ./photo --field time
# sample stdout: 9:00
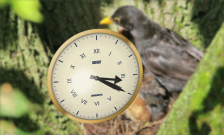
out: 3:20
